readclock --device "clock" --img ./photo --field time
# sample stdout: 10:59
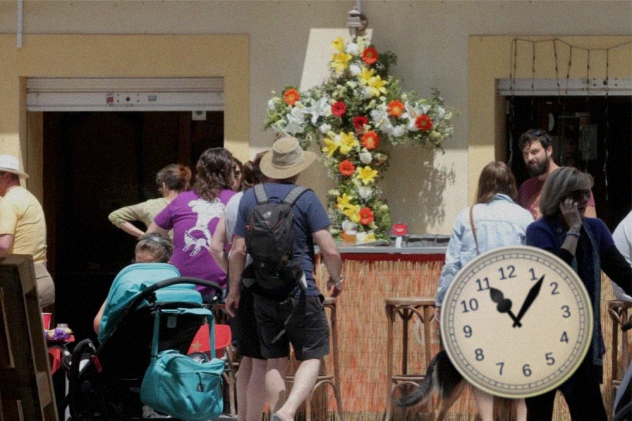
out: 11:07
